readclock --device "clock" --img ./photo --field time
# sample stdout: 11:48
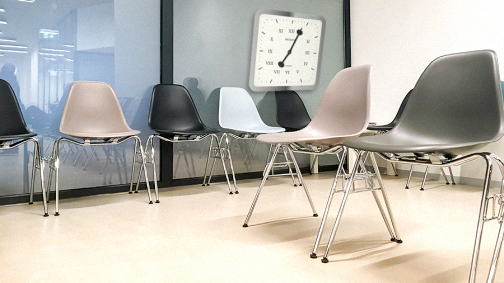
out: 7:04
